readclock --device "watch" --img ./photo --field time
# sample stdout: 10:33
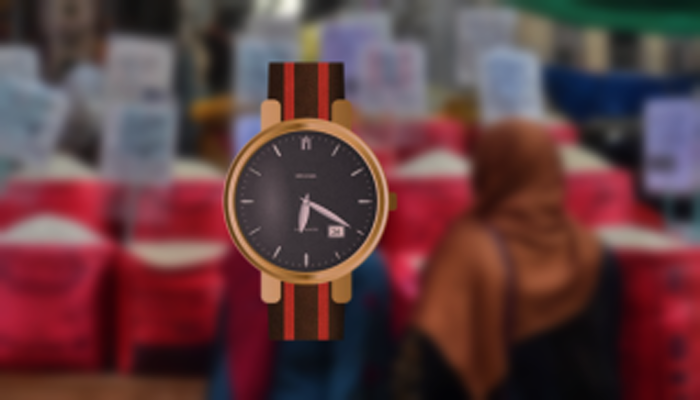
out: 6:20
